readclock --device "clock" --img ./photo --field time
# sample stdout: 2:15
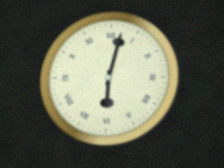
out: 6:02
